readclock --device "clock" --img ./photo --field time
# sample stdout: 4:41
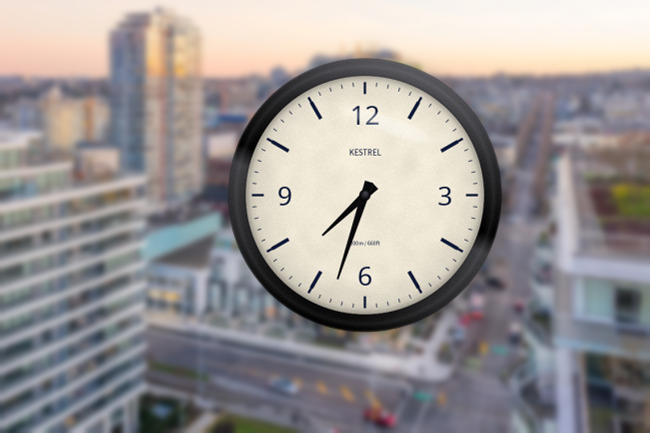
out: 7:33
